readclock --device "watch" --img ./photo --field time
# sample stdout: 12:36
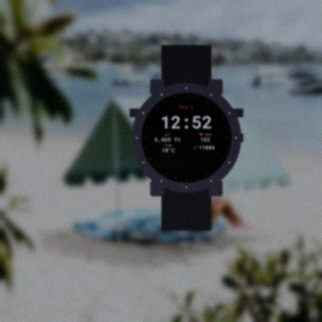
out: 12:52
